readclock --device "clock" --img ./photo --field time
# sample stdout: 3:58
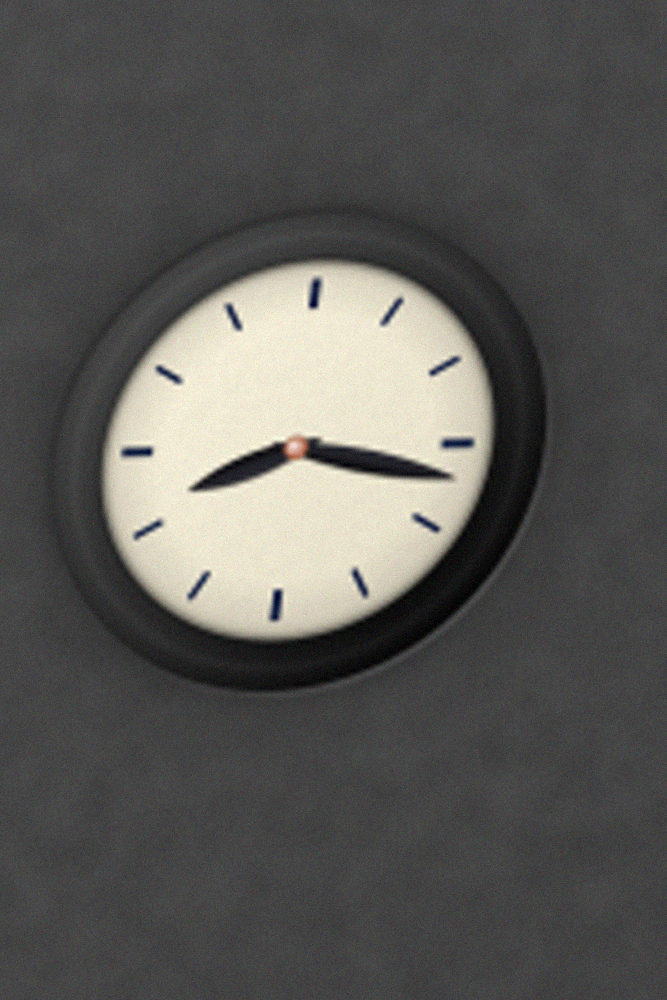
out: 8:17
